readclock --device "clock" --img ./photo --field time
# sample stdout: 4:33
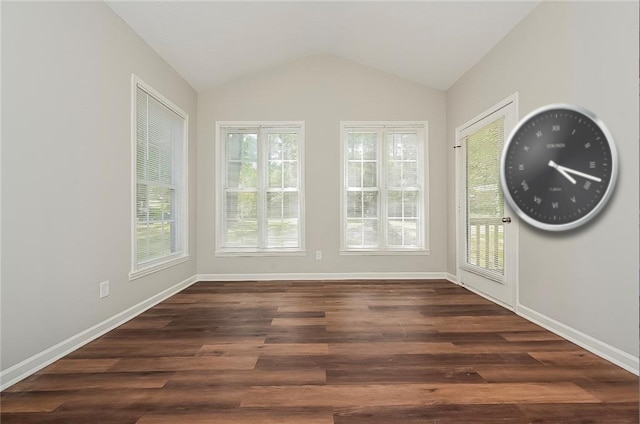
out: 4:18
